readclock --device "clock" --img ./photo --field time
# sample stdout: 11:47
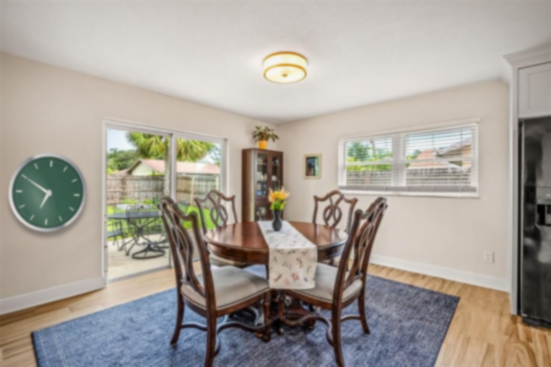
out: 6:50
